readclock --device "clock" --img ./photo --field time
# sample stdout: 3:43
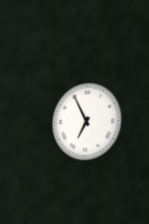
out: 6:55
